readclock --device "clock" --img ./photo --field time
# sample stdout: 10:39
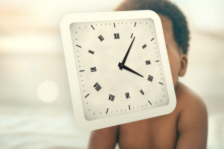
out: 4:06
